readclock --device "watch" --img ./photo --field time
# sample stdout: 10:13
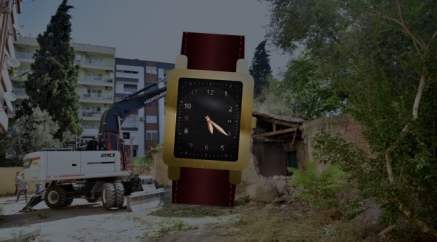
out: 5:21
